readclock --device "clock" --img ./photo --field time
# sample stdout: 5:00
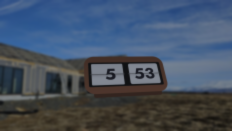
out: 5:53
